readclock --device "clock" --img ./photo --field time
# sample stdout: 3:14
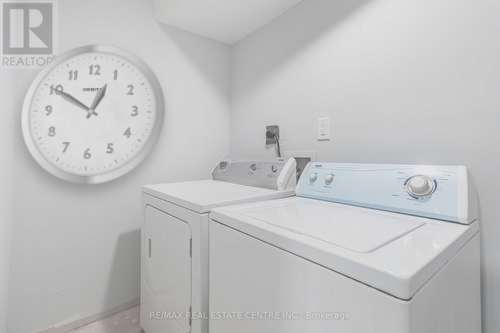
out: 12:50
